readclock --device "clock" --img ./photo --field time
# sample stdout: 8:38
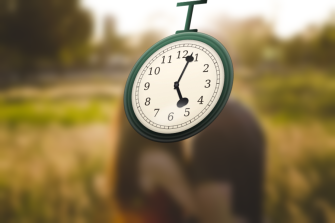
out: 5:03
